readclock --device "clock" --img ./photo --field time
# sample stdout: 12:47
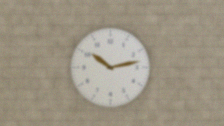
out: 10:13
